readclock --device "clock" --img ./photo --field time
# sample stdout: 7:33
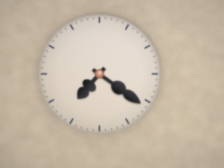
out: 7:21
